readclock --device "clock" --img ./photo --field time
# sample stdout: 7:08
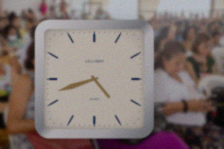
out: 4:42
